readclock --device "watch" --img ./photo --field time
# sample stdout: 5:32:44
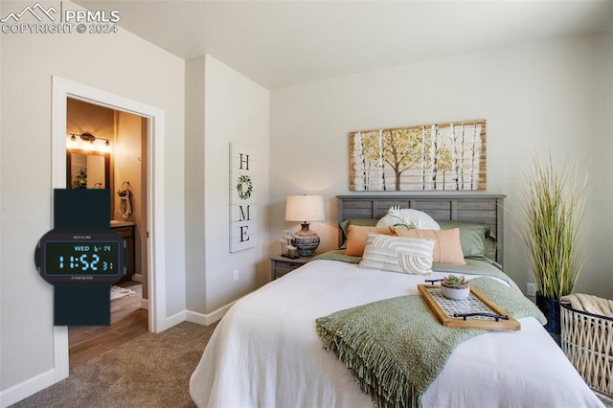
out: 11:52:31
